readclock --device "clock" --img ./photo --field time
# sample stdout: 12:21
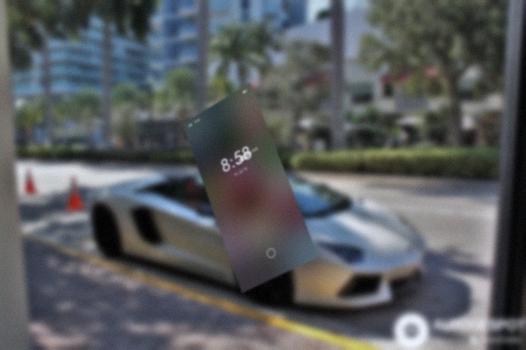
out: 8:58
